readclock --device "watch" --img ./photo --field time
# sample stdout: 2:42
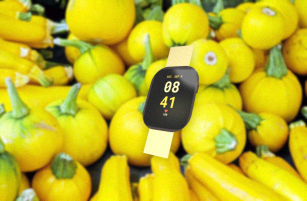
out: 8:41
